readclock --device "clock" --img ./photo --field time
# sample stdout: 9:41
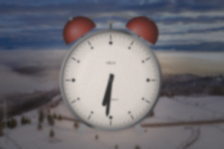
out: 6:31
